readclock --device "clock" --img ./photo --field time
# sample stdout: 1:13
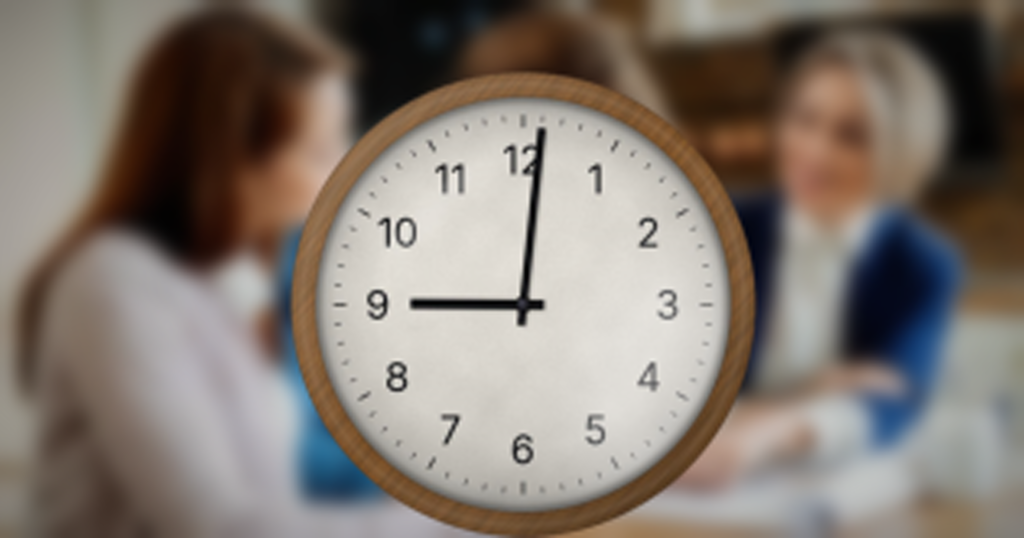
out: 9:01
